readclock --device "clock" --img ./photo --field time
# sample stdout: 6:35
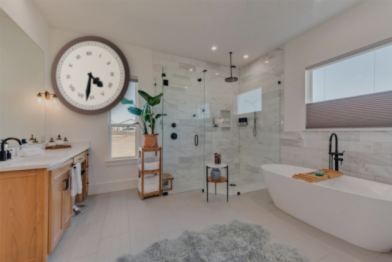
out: 4:32
